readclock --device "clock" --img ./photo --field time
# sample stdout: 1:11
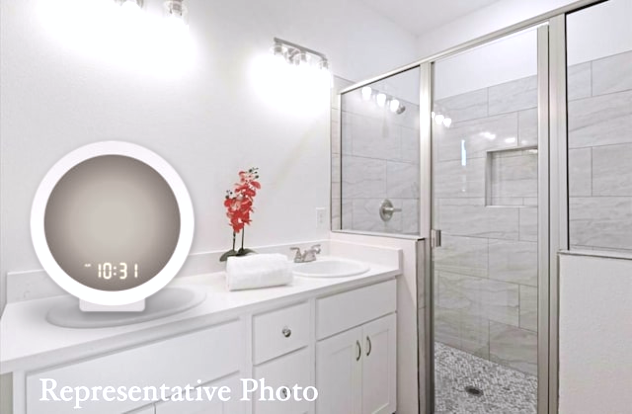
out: 10:31
